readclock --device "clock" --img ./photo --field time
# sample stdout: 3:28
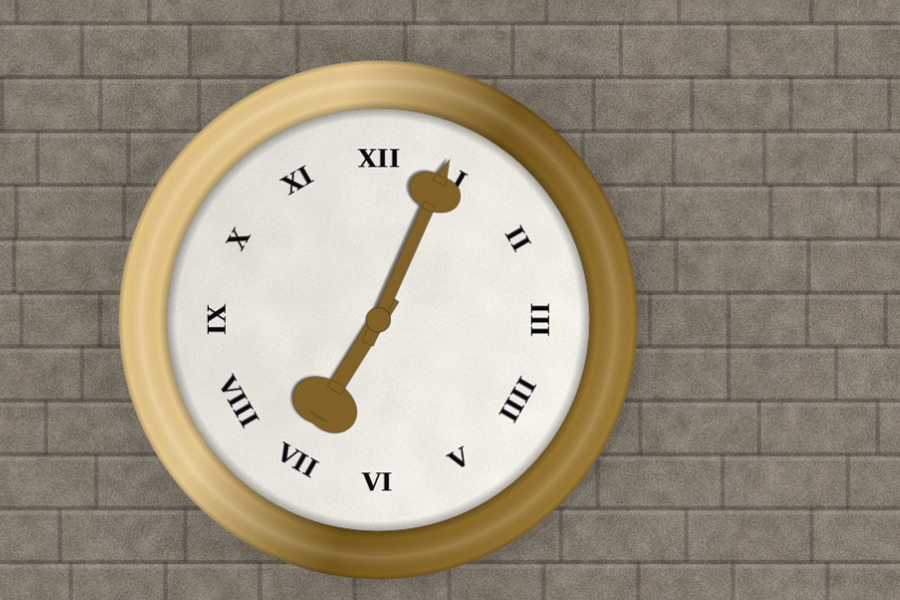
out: 7:04
